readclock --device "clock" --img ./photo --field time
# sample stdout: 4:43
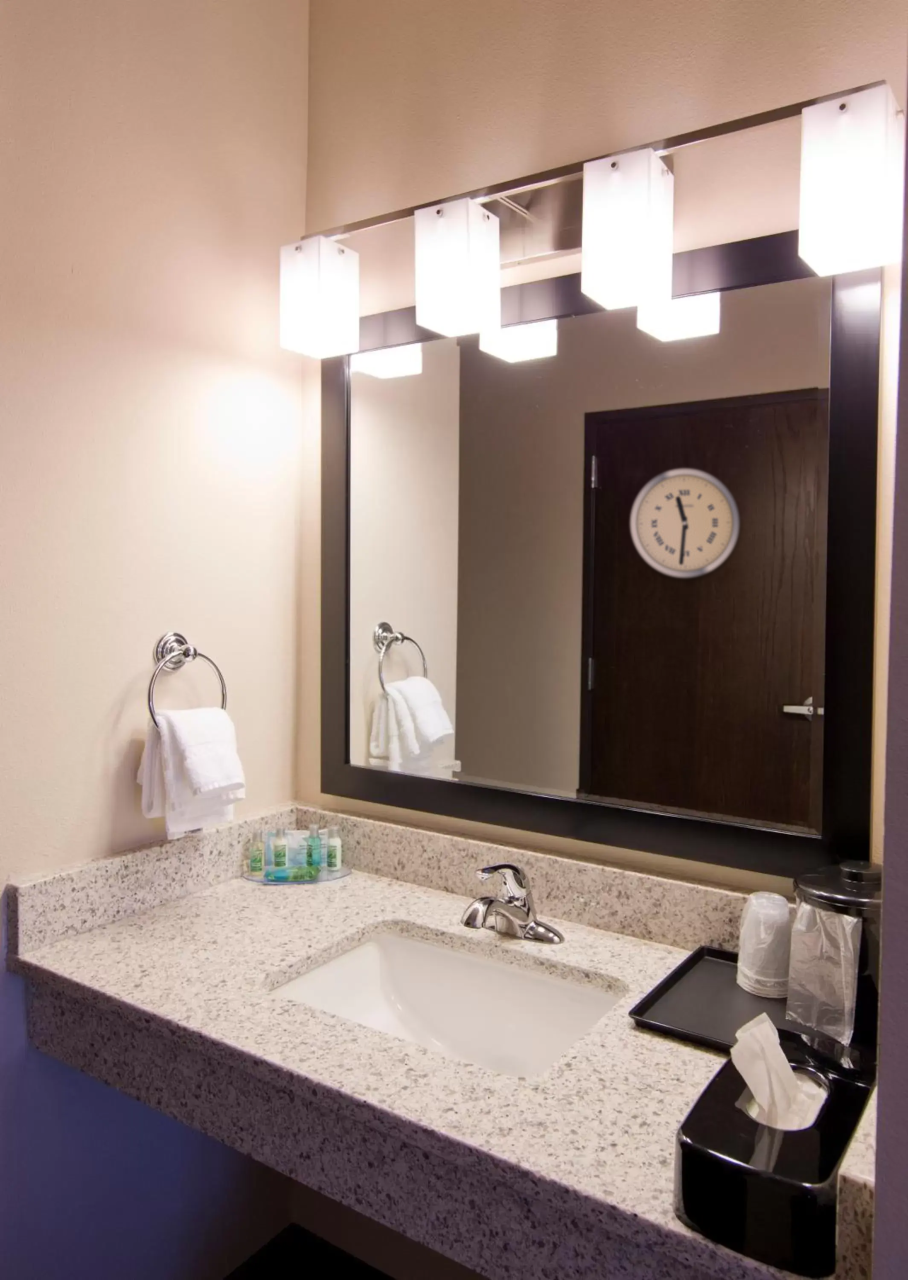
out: 11:31
